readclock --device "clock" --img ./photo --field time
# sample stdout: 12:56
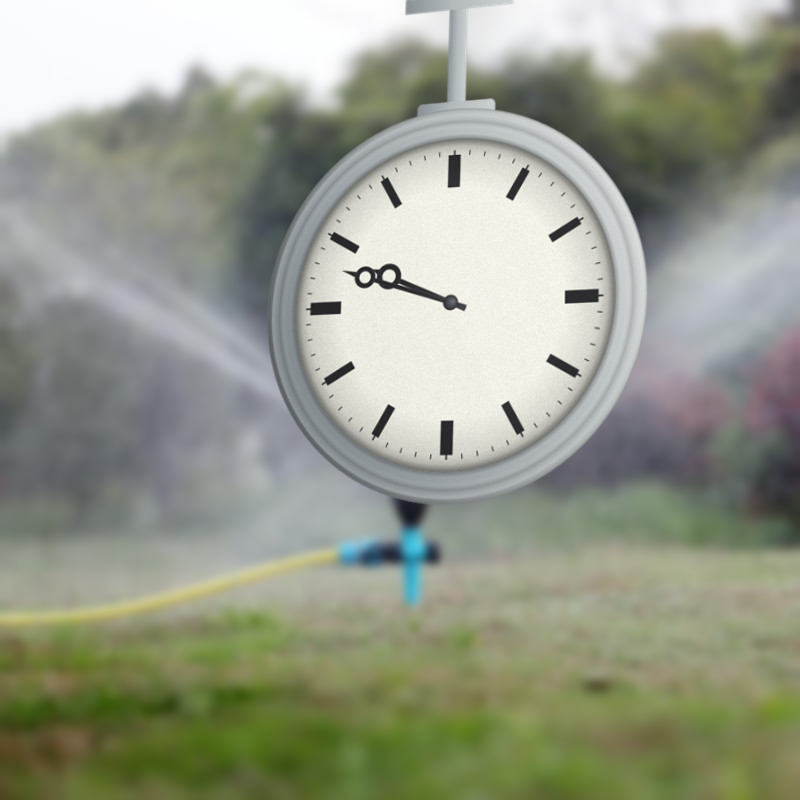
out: 9:48
